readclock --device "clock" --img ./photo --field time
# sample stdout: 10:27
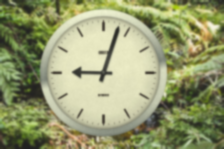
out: 9:03
